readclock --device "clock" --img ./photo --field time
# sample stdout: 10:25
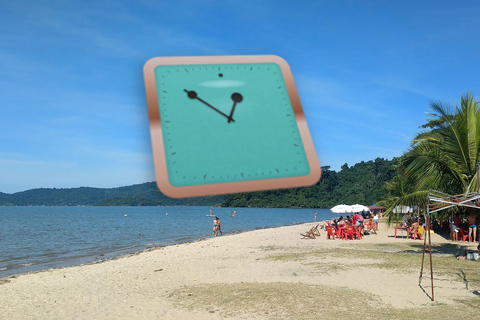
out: 12:52
